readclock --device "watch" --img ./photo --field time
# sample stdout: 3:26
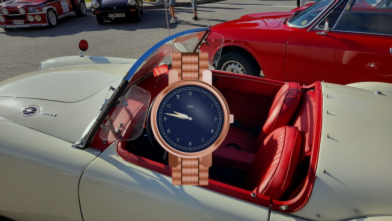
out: 9:47
